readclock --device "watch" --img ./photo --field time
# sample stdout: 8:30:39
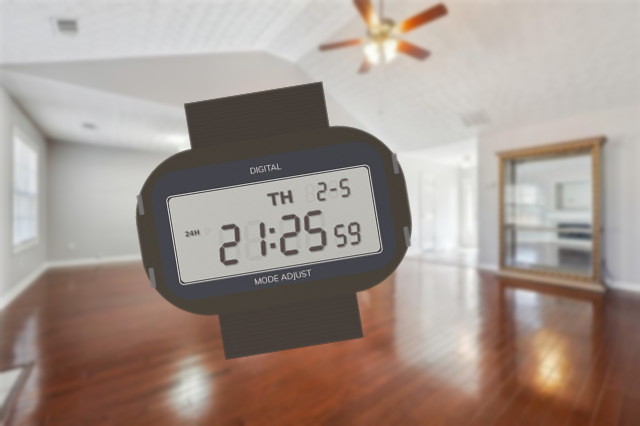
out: 21:25:59
